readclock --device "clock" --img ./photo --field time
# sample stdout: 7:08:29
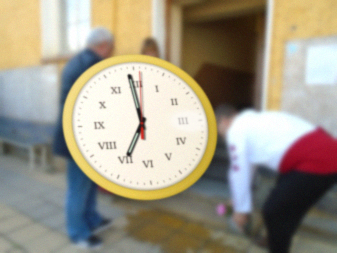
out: 6:59:01
